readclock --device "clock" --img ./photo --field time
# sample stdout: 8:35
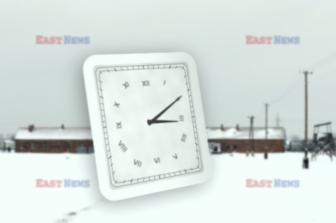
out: 3:10
